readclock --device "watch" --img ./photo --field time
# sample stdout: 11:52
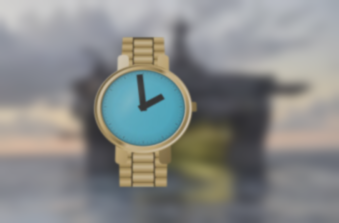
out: 1:59
